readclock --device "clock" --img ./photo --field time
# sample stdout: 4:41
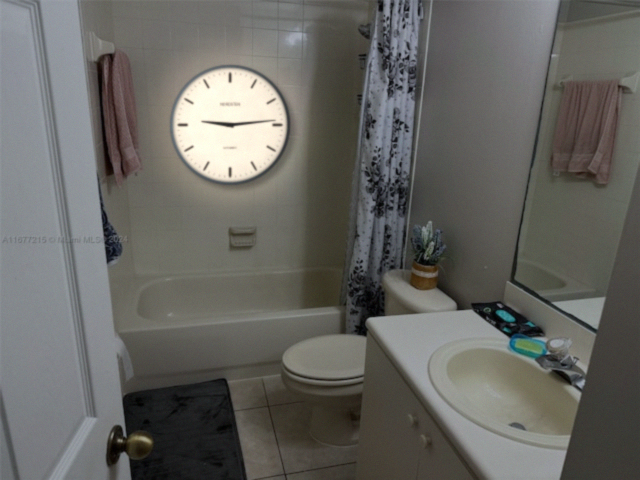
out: 9:14
